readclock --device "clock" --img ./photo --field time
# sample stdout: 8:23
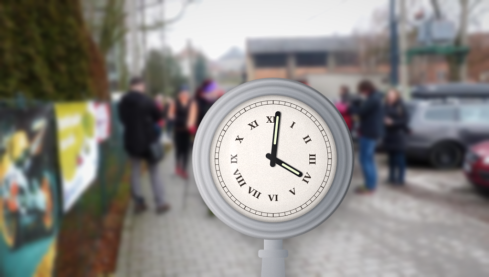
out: 4:01
